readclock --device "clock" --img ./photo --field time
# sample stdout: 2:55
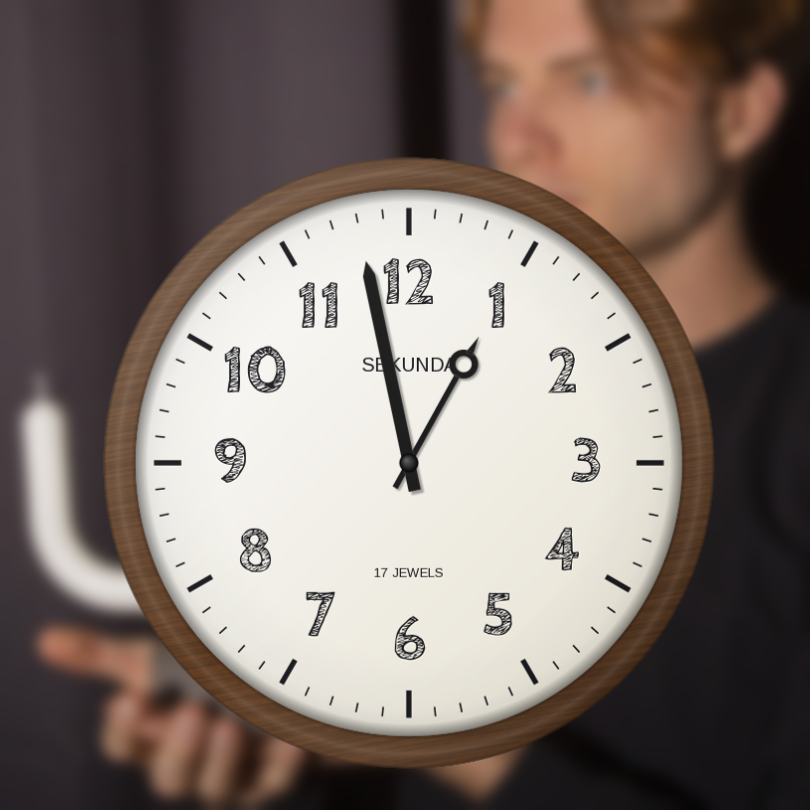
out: 12:58
